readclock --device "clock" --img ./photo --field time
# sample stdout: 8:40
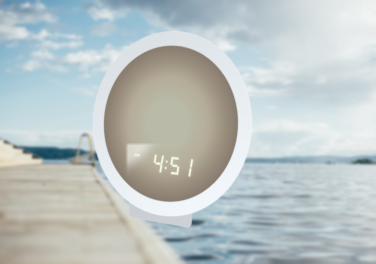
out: 4:51
